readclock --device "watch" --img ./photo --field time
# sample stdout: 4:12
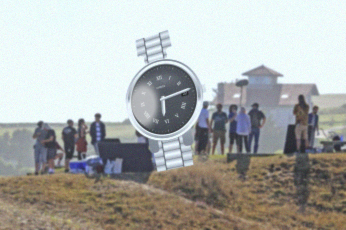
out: 6:14
